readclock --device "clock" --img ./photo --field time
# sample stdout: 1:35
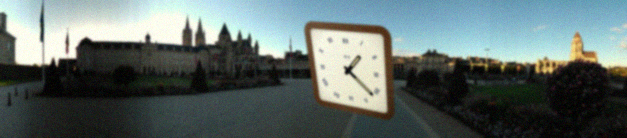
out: 1:22
